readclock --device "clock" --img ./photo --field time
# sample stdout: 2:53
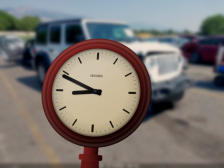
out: 8:49
